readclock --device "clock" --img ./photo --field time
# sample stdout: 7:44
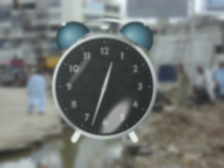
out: 12:33
